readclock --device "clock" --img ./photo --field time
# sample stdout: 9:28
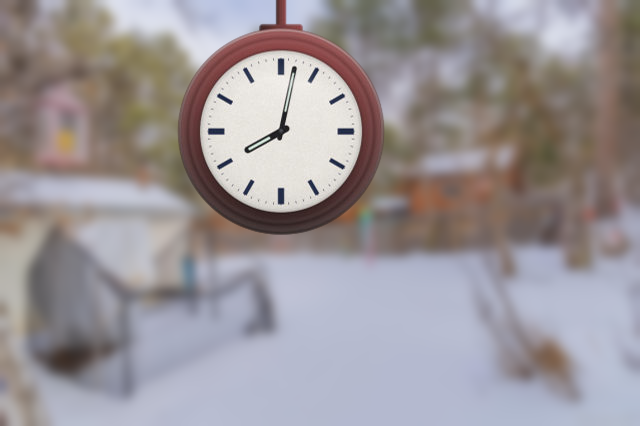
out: 8:02
